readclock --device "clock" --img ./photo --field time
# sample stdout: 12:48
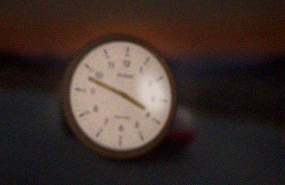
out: 3:48
